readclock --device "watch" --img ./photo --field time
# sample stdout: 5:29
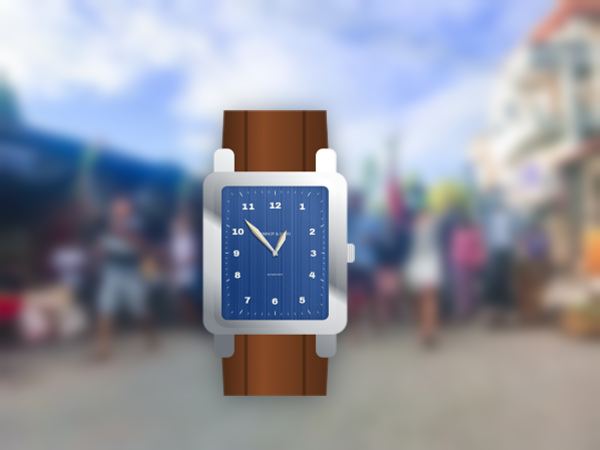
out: 12:53
